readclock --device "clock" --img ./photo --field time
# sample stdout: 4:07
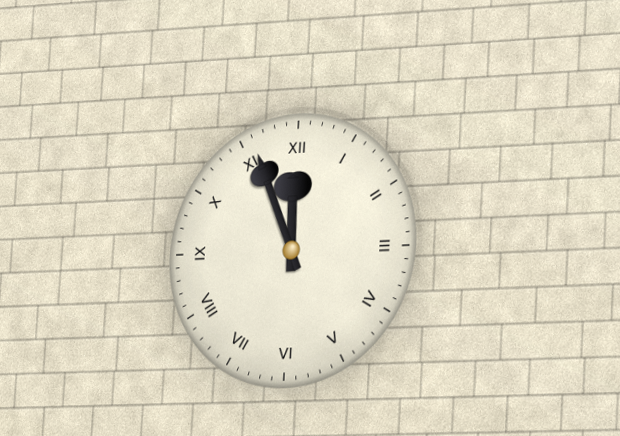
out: 11:56
